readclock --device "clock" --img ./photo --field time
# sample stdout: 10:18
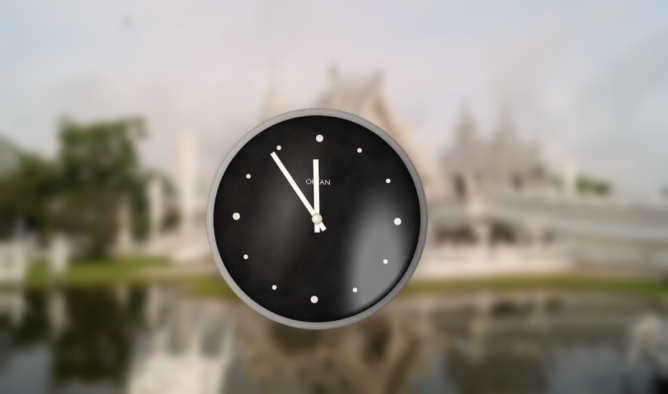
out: 11:54
